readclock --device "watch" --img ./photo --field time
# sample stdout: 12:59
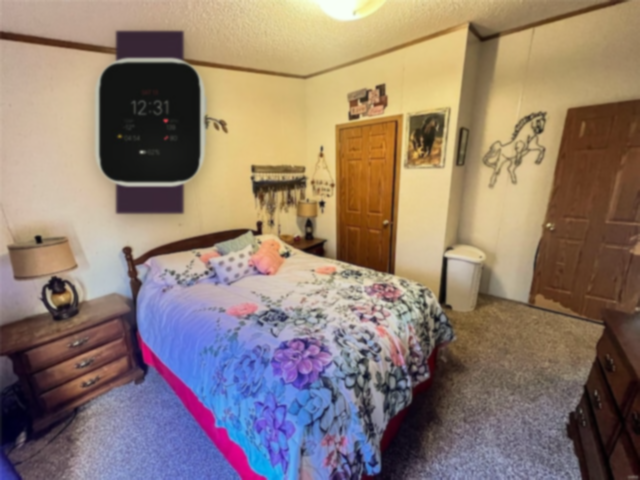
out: 12:31
